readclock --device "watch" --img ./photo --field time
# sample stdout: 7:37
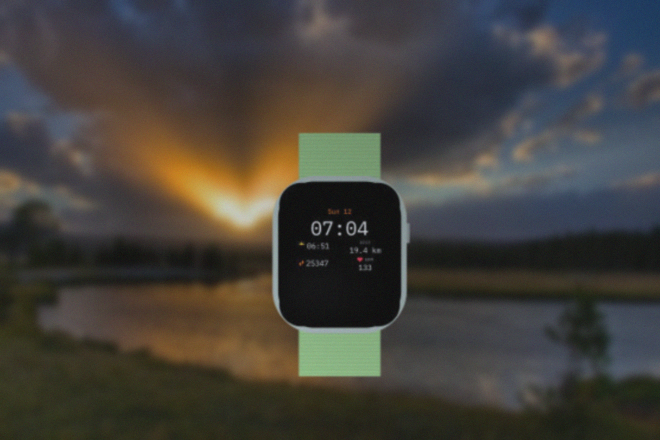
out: 7:04
